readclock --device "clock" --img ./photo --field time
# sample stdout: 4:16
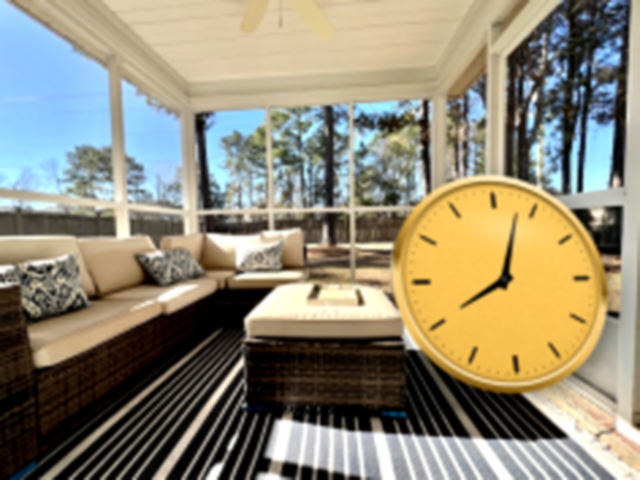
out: 8:03
